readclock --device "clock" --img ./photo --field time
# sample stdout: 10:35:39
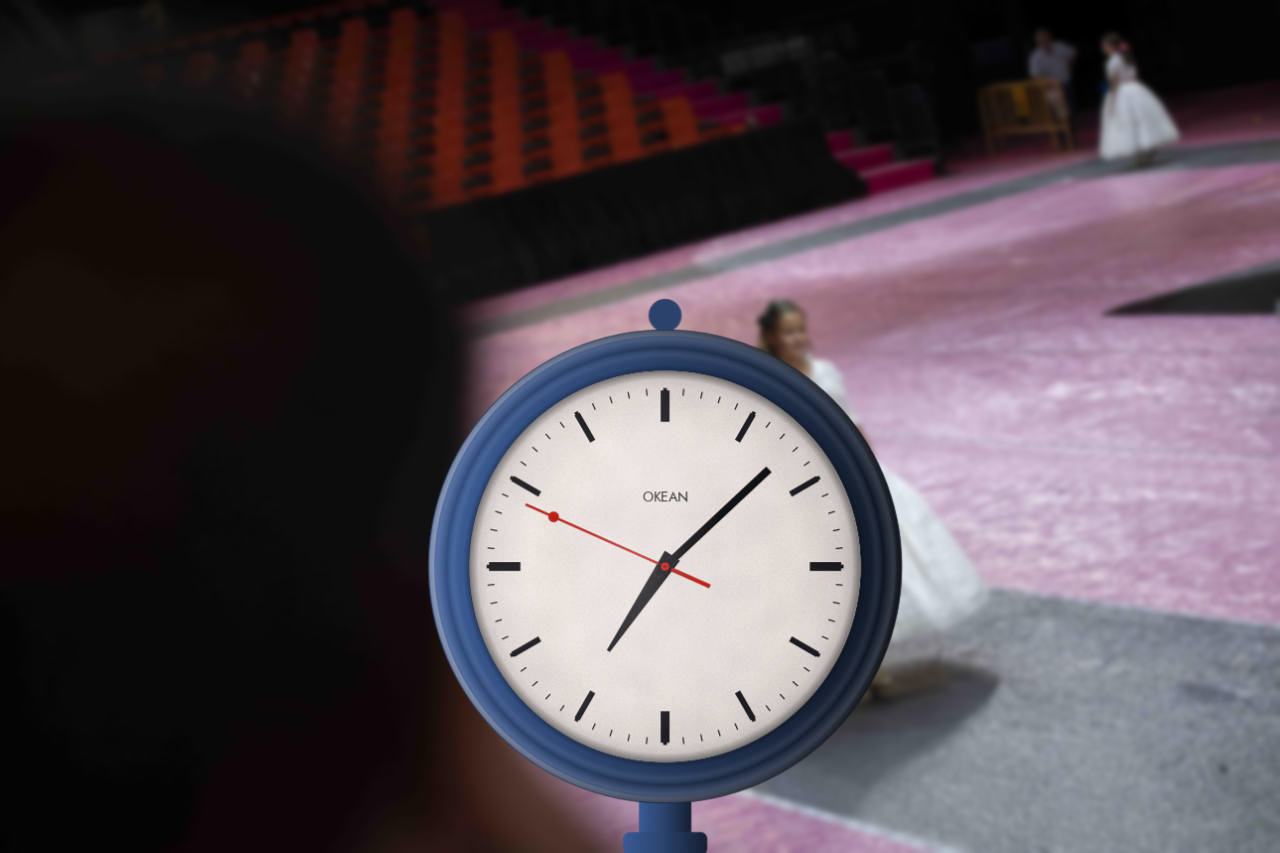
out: 7:07:49
